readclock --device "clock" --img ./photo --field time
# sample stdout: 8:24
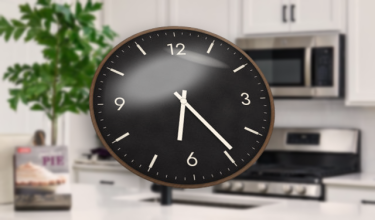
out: 6:24
